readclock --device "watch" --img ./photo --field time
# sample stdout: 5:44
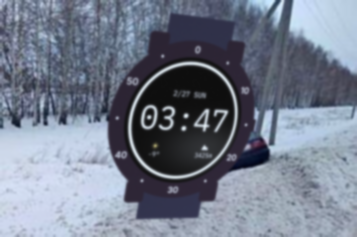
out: 3:47
